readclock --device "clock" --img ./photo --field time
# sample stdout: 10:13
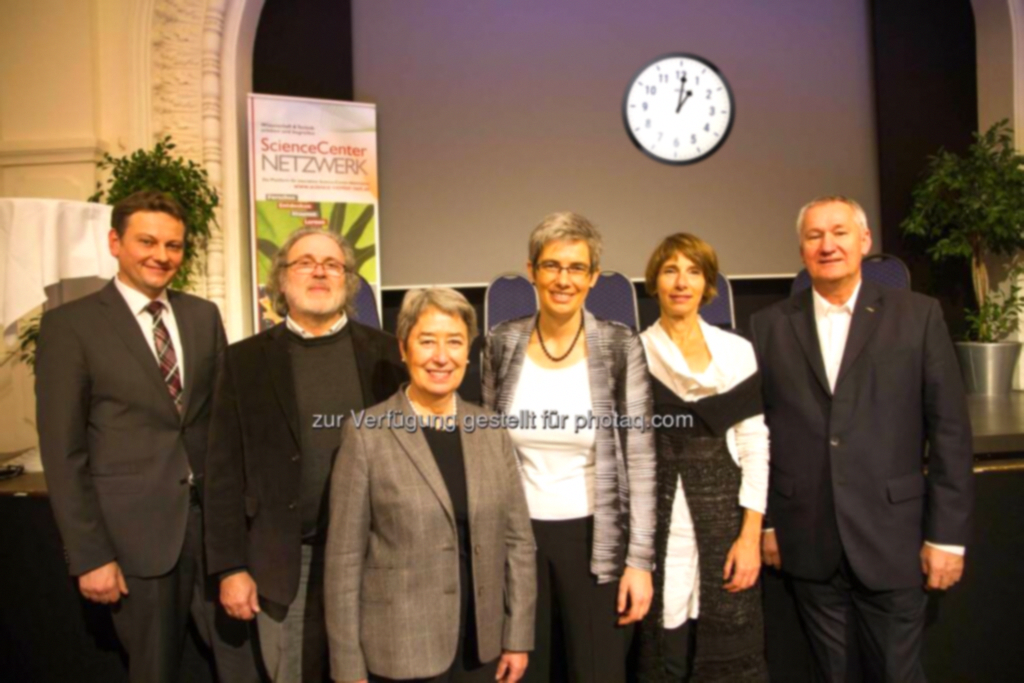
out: 1:01
